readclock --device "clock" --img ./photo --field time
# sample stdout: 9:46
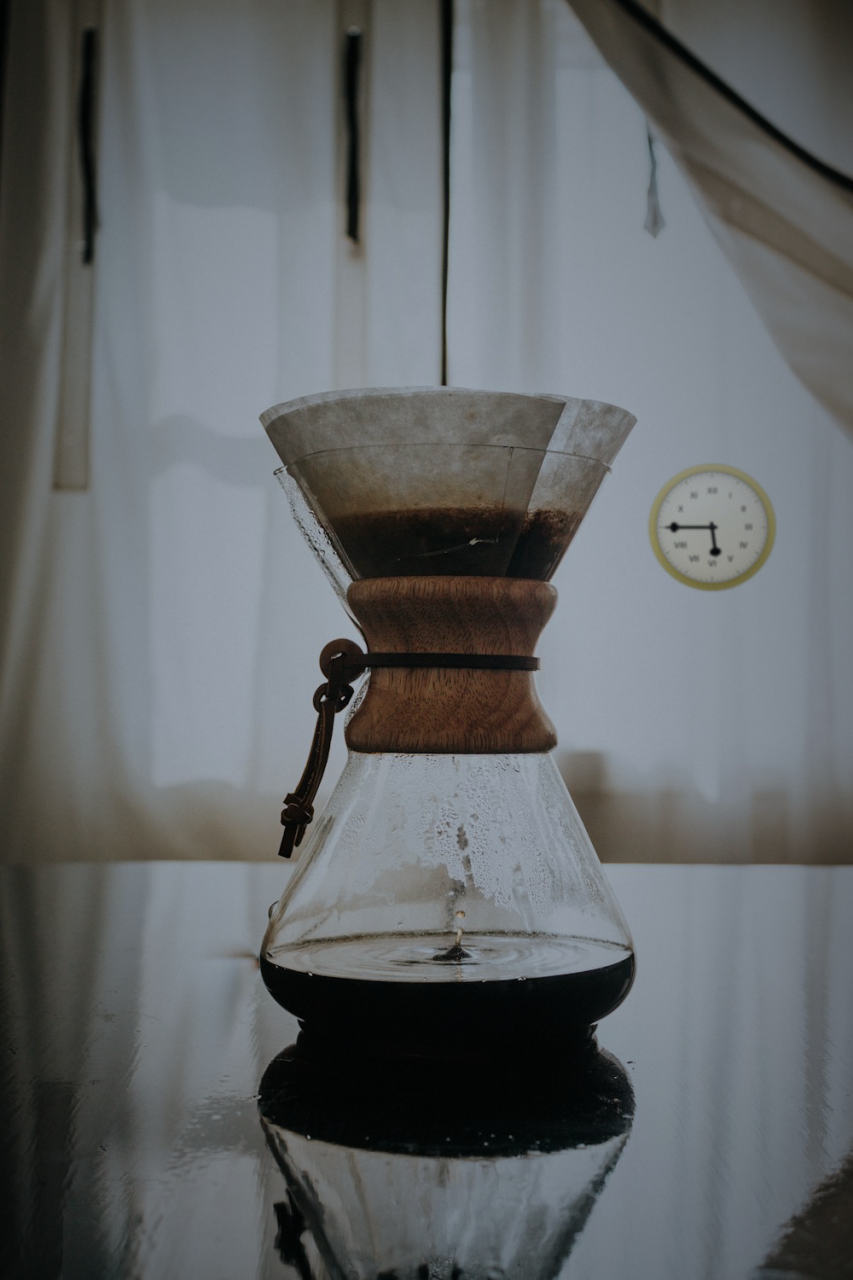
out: 5:45
